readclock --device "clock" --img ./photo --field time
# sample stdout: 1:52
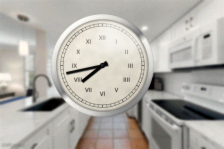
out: 7:43
